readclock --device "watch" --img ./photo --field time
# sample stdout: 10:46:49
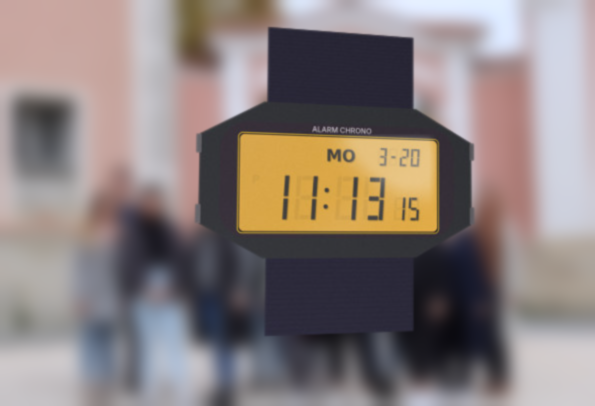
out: 11:13:15
